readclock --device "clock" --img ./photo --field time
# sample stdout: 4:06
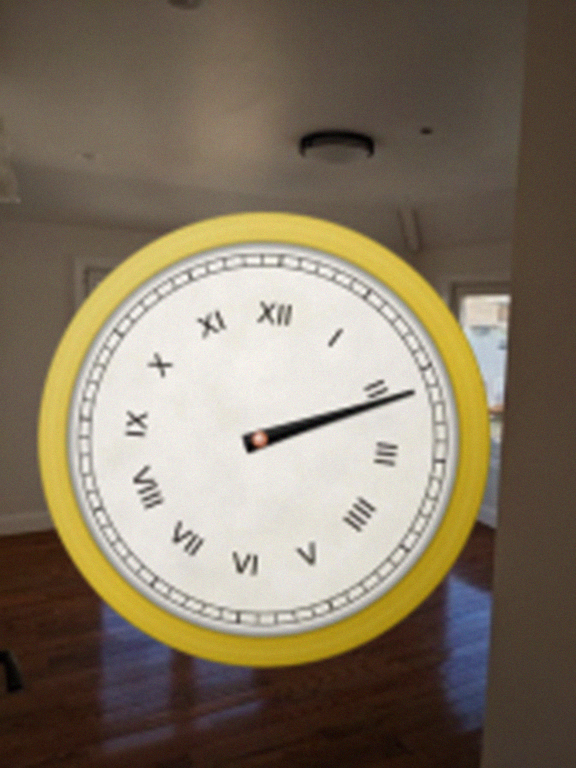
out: 2:11
